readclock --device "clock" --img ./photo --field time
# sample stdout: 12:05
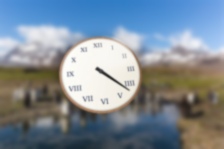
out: 4:22
